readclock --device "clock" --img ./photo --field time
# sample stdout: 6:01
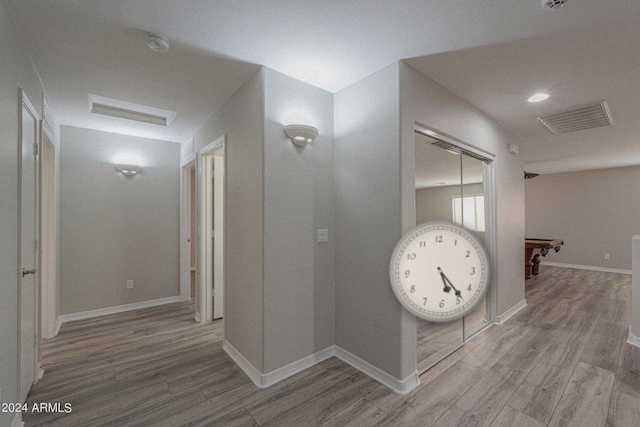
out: 5:24
